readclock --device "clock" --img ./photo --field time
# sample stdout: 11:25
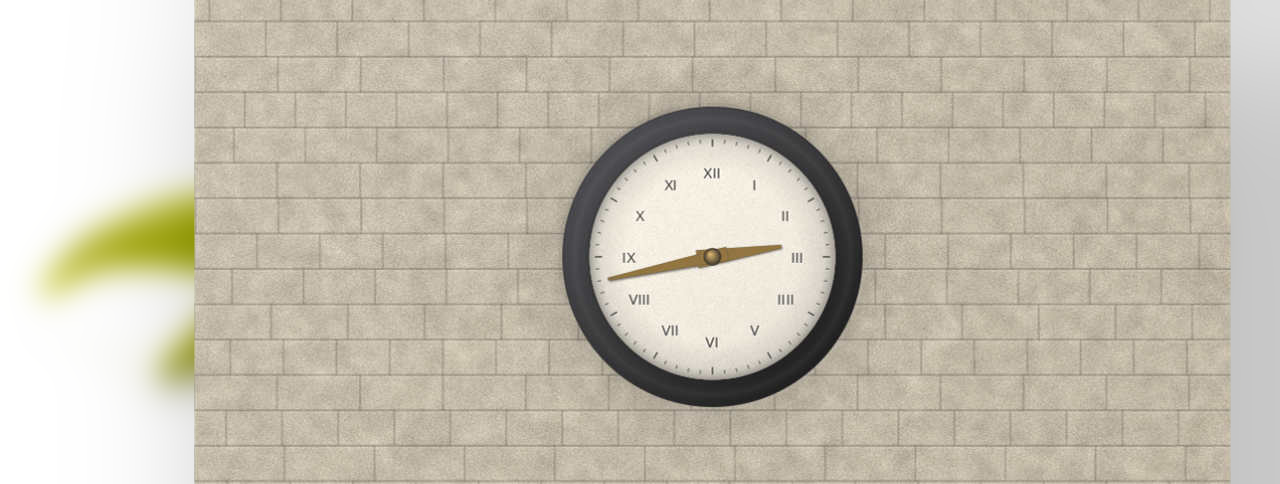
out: 2:43
